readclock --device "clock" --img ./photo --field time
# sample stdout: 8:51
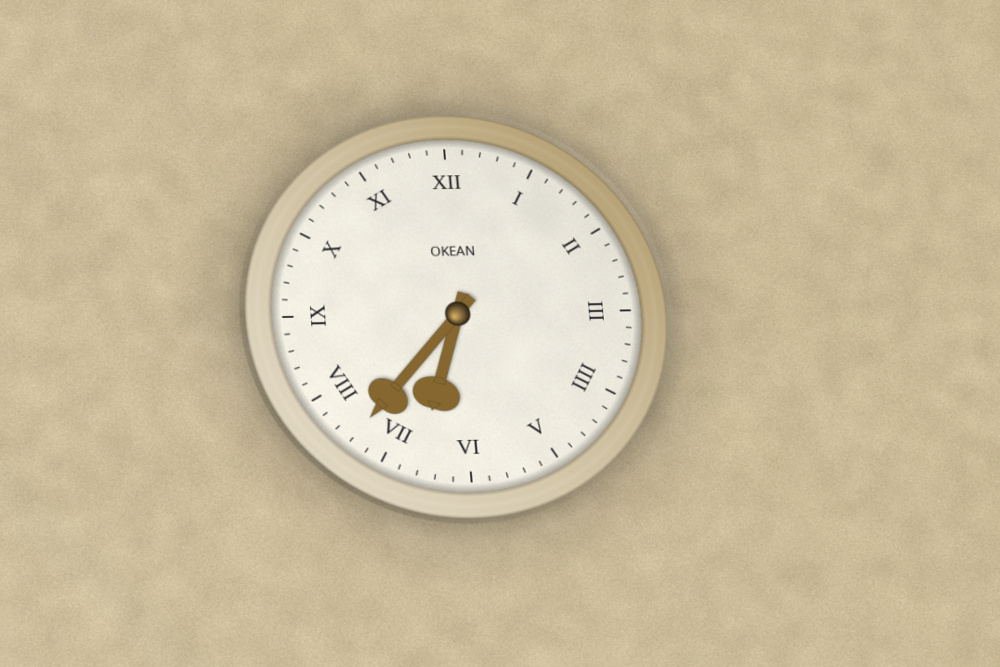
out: 6:37
